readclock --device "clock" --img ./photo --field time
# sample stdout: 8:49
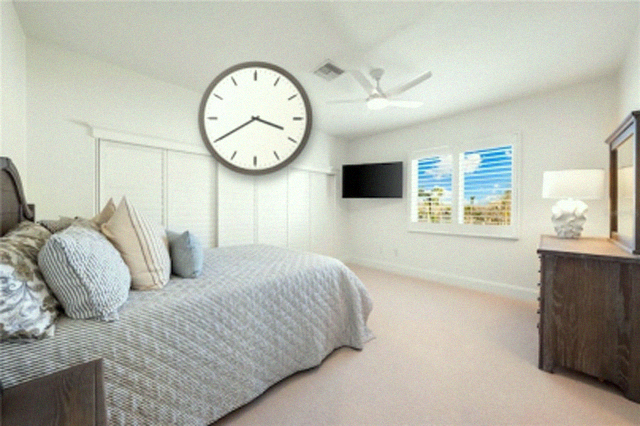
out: 3:40
